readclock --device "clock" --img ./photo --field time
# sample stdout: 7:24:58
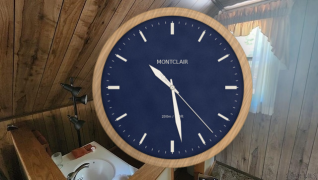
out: 10:28:23
